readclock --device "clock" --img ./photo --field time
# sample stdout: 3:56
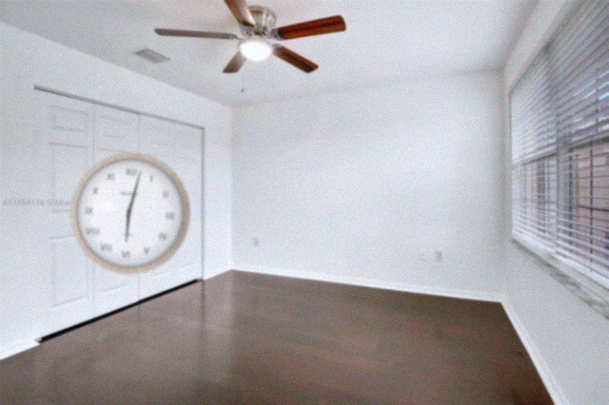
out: 6:02
